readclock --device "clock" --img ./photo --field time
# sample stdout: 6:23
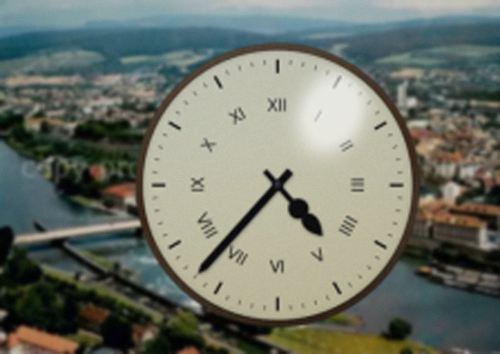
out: 4:37
